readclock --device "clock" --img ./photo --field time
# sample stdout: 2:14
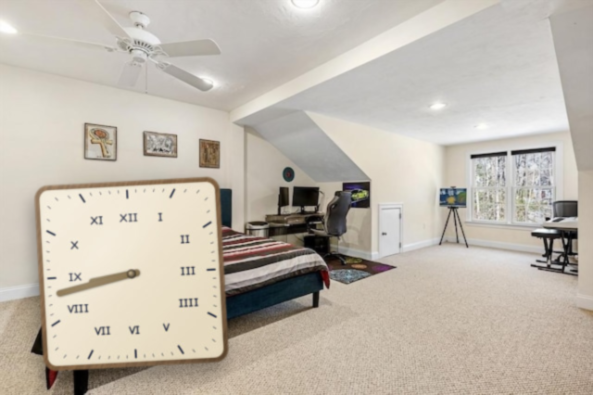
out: 8:43
